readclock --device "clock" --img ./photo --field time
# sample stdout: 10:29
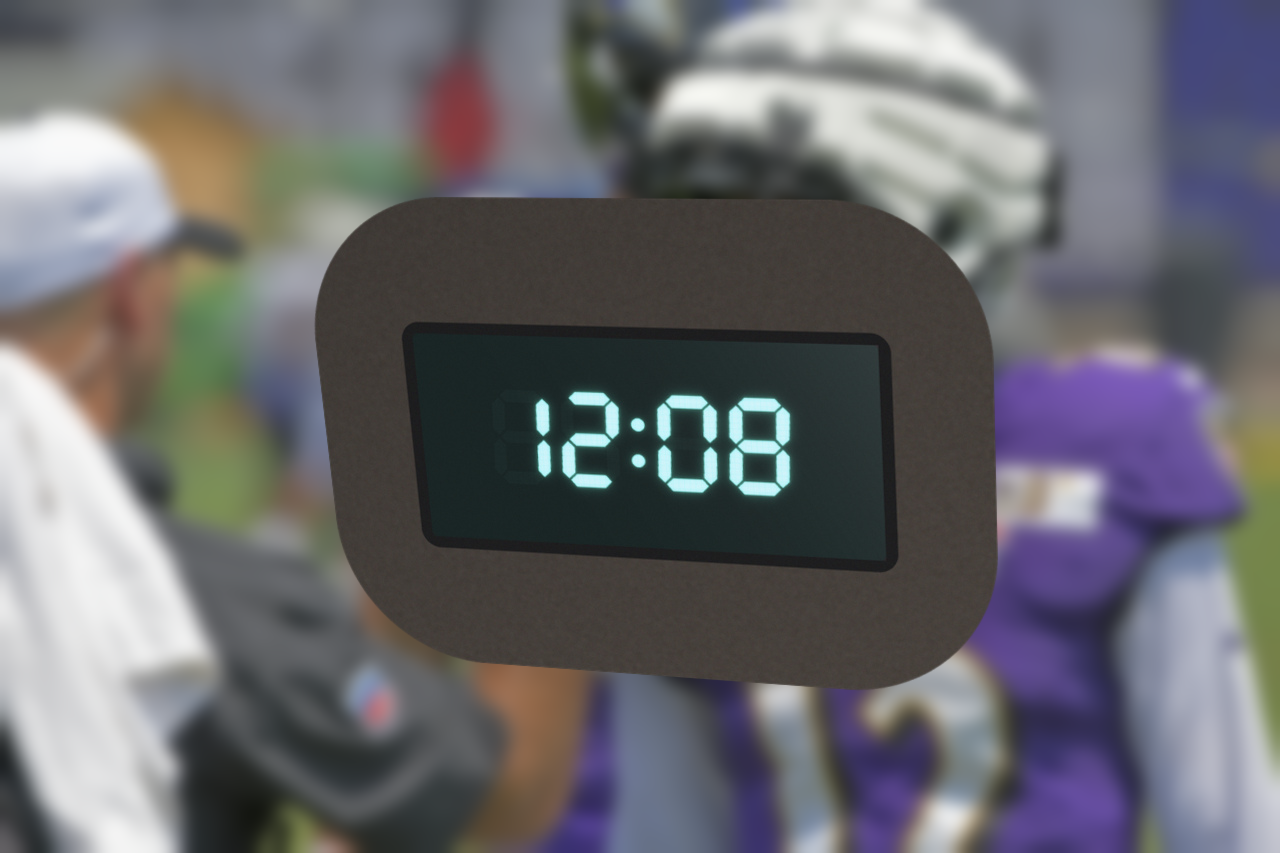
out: 12:08
